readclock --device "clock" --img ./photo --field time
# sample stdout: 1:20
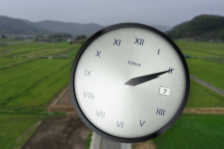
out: 2:10
